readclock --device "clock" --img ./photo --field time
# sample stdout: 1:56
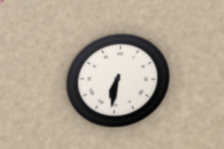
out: 6:31
